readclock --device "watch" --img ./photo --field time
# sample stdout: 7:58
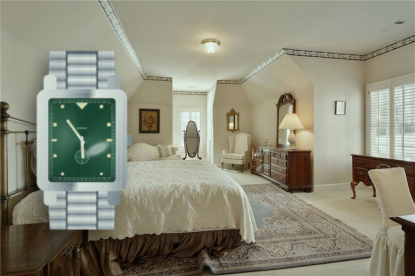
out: 5:54
